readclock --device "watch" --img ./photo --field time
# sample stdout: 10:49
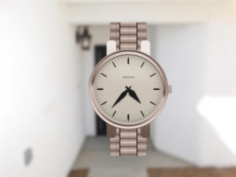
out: 4:37
